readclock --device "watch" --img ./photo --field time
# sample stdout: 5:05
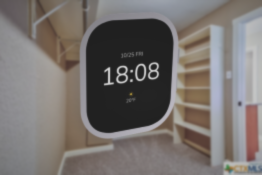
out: 18:08
